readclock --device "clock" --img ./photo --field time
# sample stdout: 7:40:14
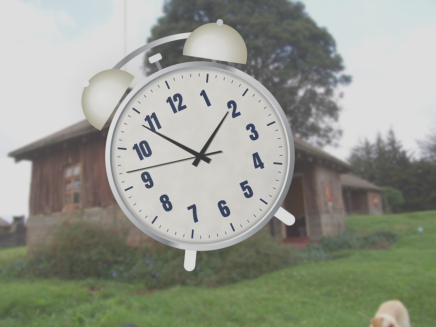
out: 1:53:47
